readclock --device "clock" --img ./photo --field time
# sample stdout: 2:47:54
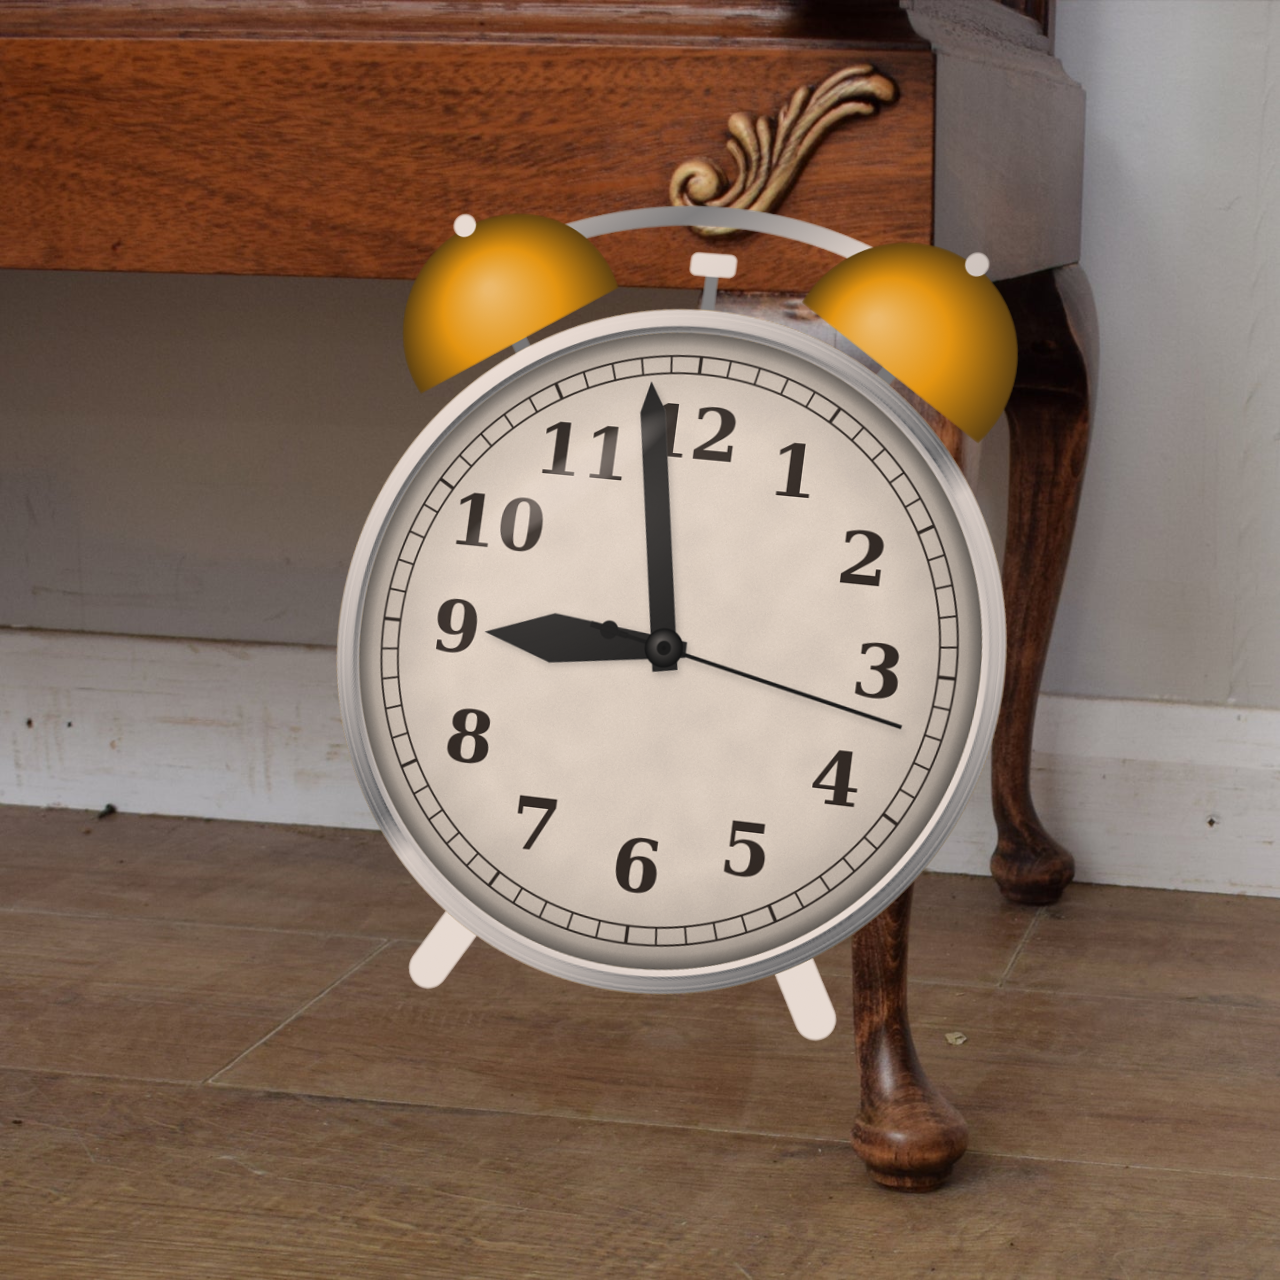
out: 8:58:17
